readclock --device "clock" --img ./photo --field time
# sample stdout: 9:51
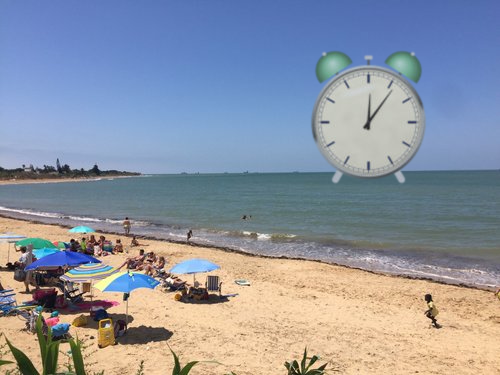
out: 12:06
